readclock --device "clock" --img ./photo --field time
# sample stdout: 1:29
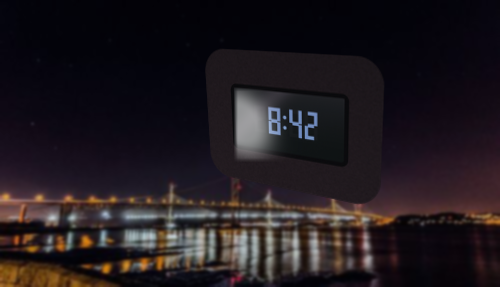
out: 8:42
